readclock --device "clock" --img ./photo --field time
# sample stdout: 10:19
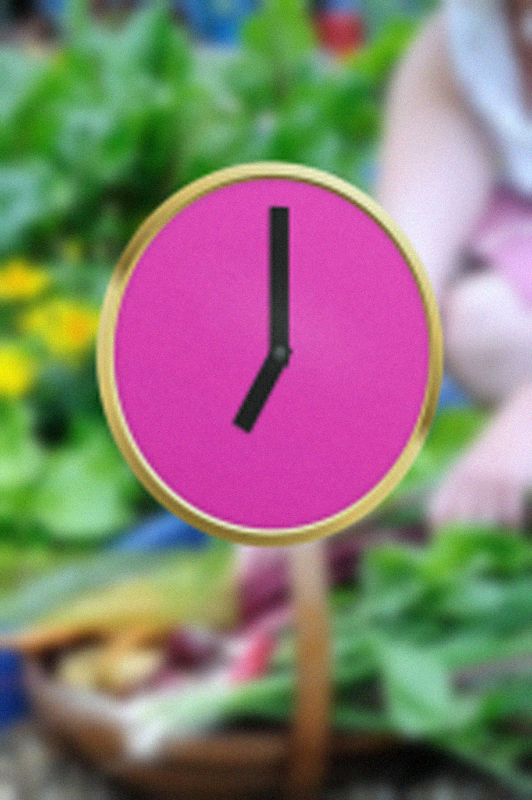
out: 7:00
